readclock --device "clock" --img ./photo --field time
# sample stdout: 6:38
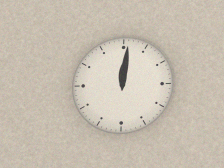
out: 12:01
